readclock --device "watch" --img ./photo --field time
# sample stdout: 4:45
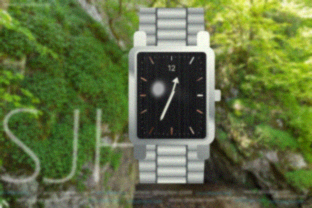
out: 12:34
